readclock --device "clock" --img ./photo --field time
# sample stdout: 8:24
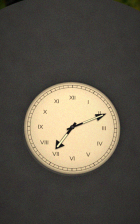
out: 7:11
